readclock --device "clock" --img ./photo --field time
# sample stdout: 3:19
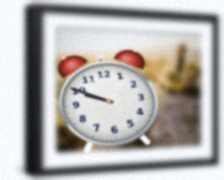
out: 9:50
